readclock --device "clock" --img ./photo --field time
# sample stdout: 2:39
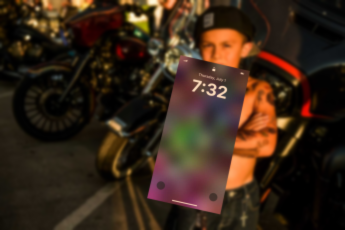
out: 7:32
